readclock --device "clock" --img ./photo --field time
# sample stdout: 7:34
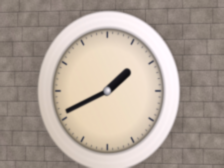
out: 1:41
